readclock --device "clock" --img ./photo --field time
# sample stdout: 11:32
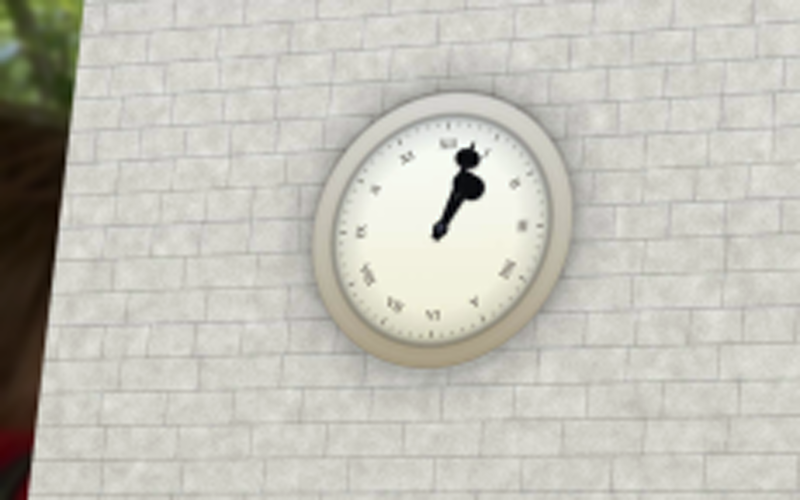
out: 1:03
